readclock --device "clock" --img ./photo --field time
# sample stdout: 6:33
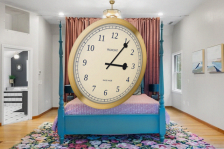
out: 3:06
